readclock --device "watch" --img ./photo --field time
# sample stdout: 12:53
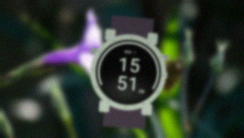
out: 15:51
